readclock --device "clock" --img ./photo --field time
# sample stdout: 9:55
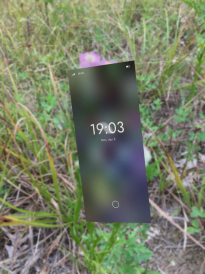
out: 19:03
